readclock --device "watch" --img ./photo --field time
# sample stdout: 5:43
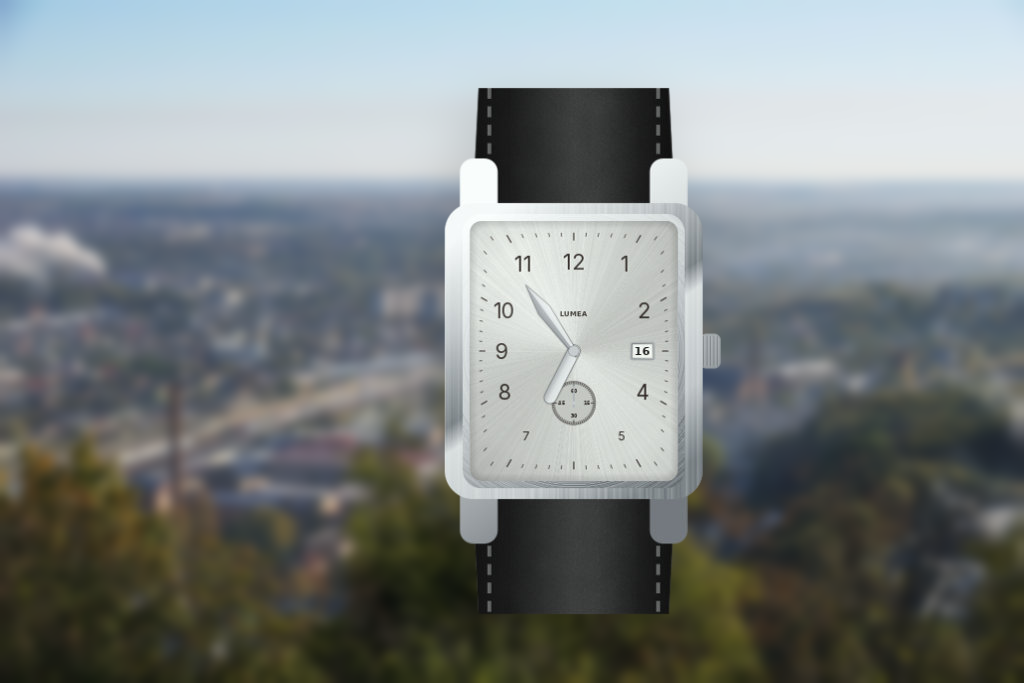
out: 6:54
